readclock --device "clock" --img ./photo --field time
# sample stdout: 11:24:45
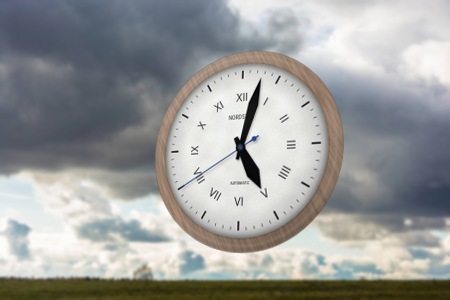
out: 5:02:40
